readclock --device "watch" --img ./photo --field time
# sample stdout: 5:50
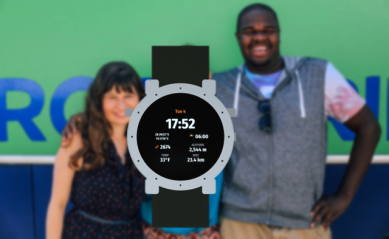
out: 17:52
